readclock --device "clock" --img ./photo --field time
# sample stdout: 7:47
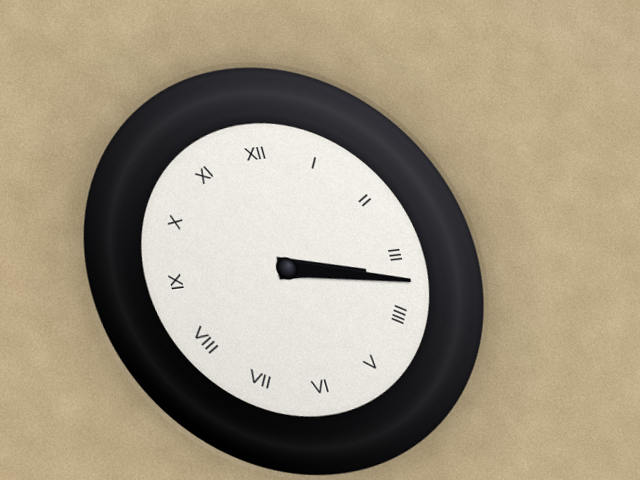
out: 3:17
